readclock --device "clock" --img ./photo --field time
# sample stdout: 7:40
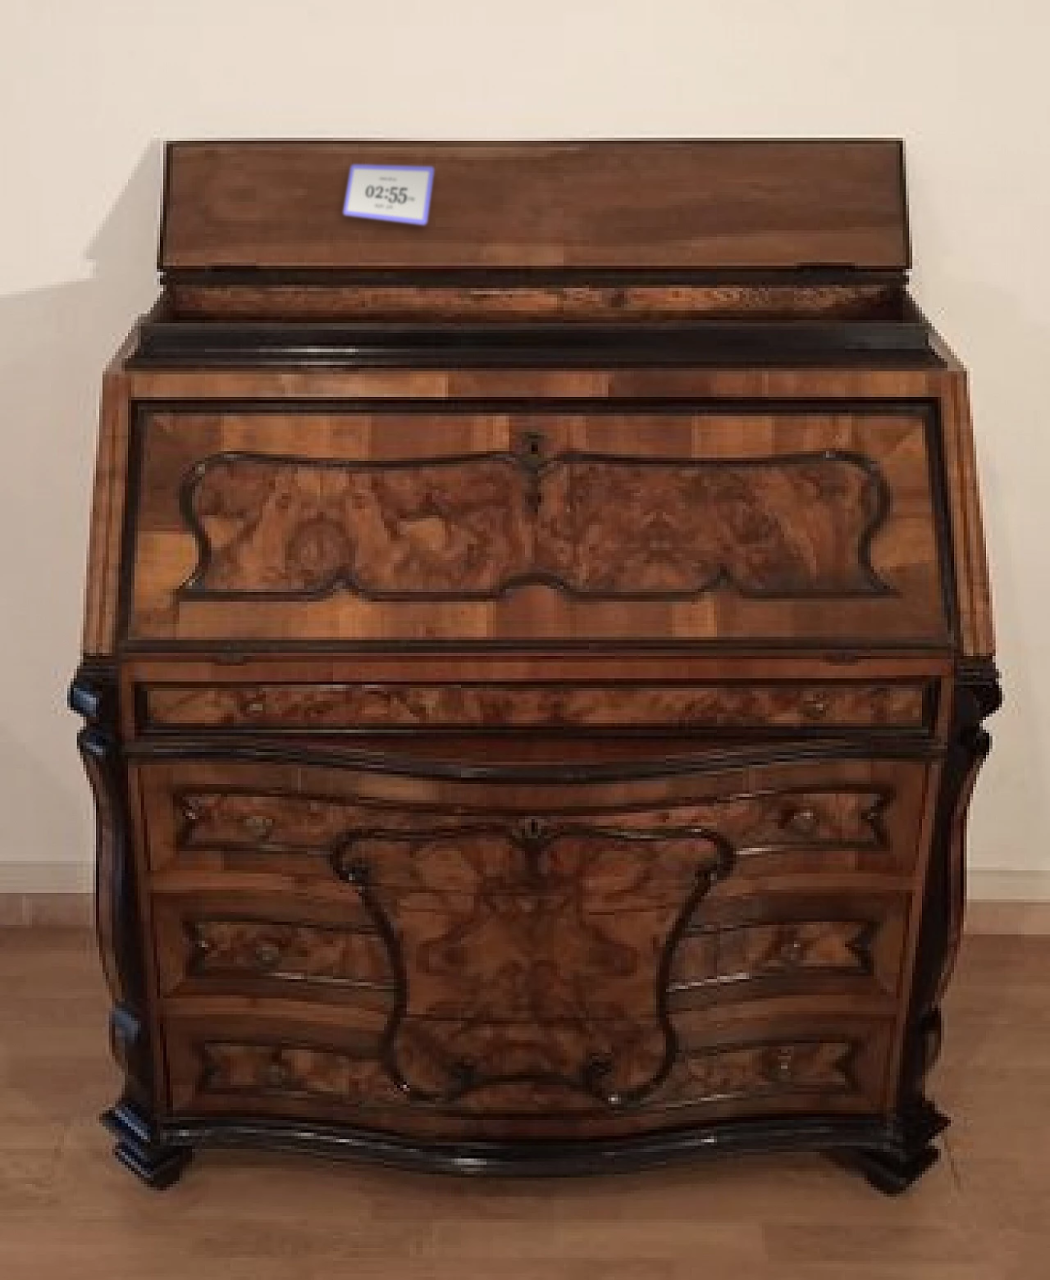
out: 2:55
